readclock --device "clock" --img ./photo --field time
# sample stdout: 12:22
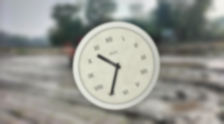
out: 10:35
